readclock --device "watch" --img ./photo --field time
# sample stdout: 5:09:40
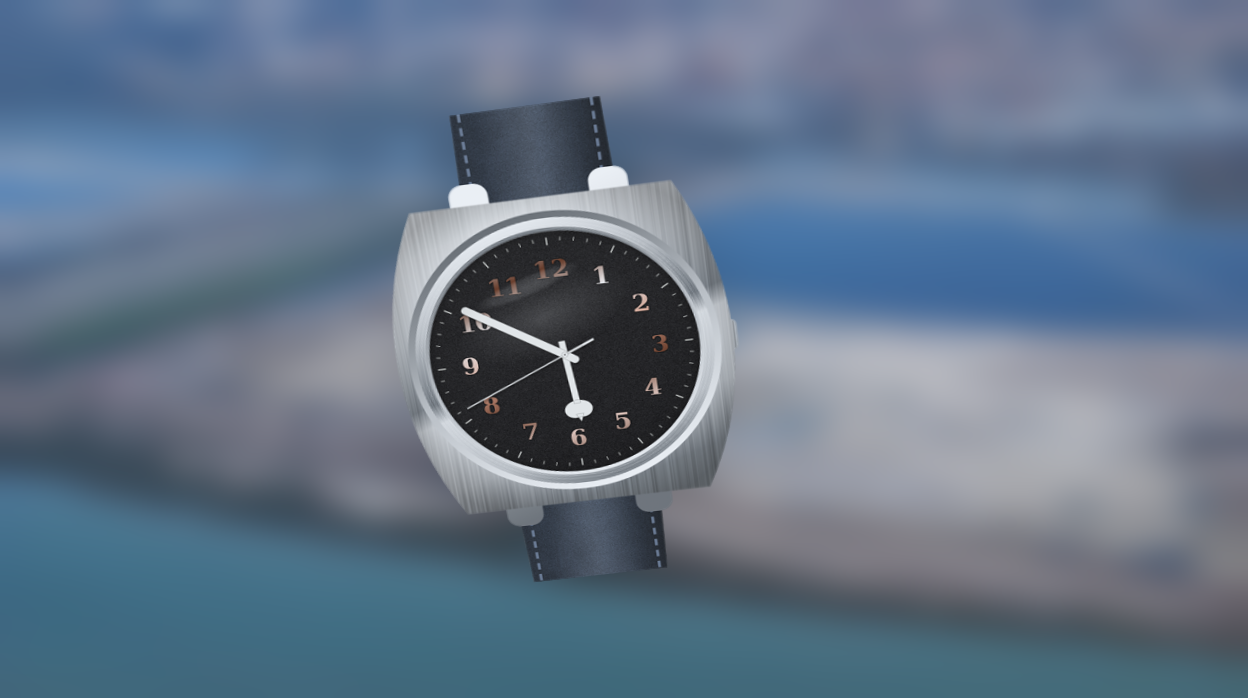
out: 5:50:41
